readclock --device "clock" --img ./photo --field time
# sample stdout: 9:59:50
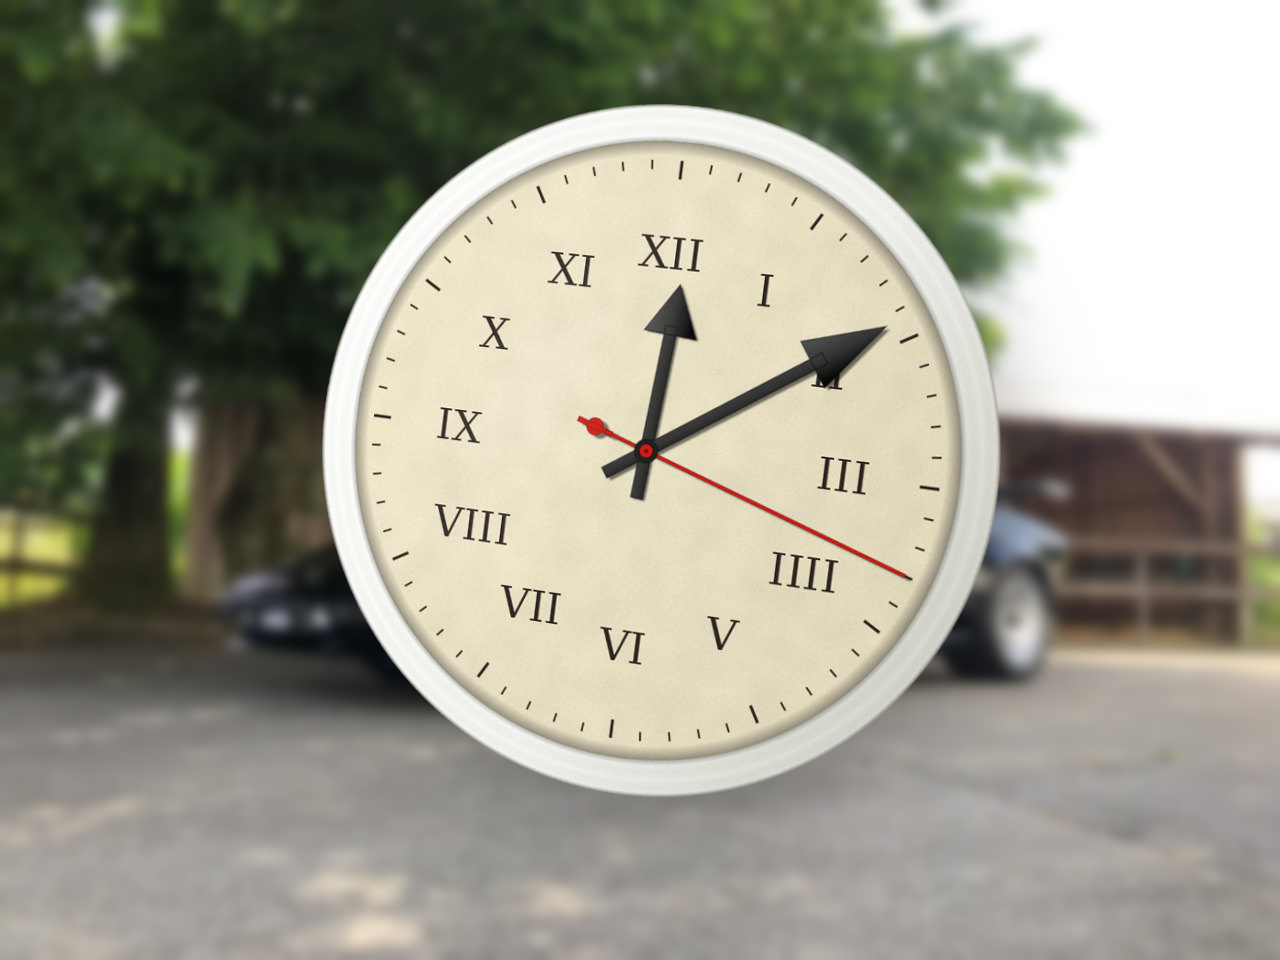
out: 12:09:18
